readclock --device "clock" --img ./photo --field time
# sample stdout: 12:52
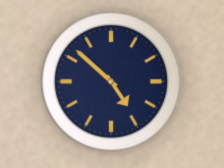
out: 4:52
